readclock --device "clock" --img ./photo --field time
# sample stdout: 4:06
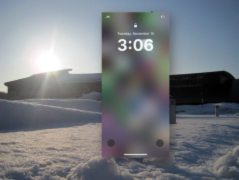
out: 3:06
